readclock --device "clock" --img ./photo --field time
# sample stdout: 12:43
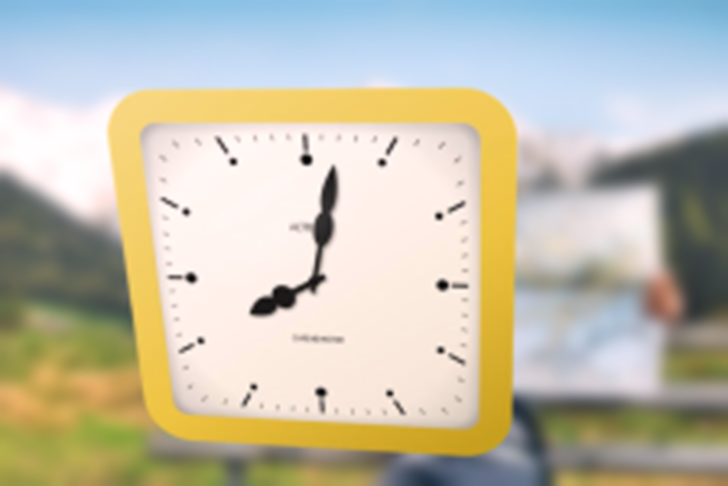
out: 8:02
